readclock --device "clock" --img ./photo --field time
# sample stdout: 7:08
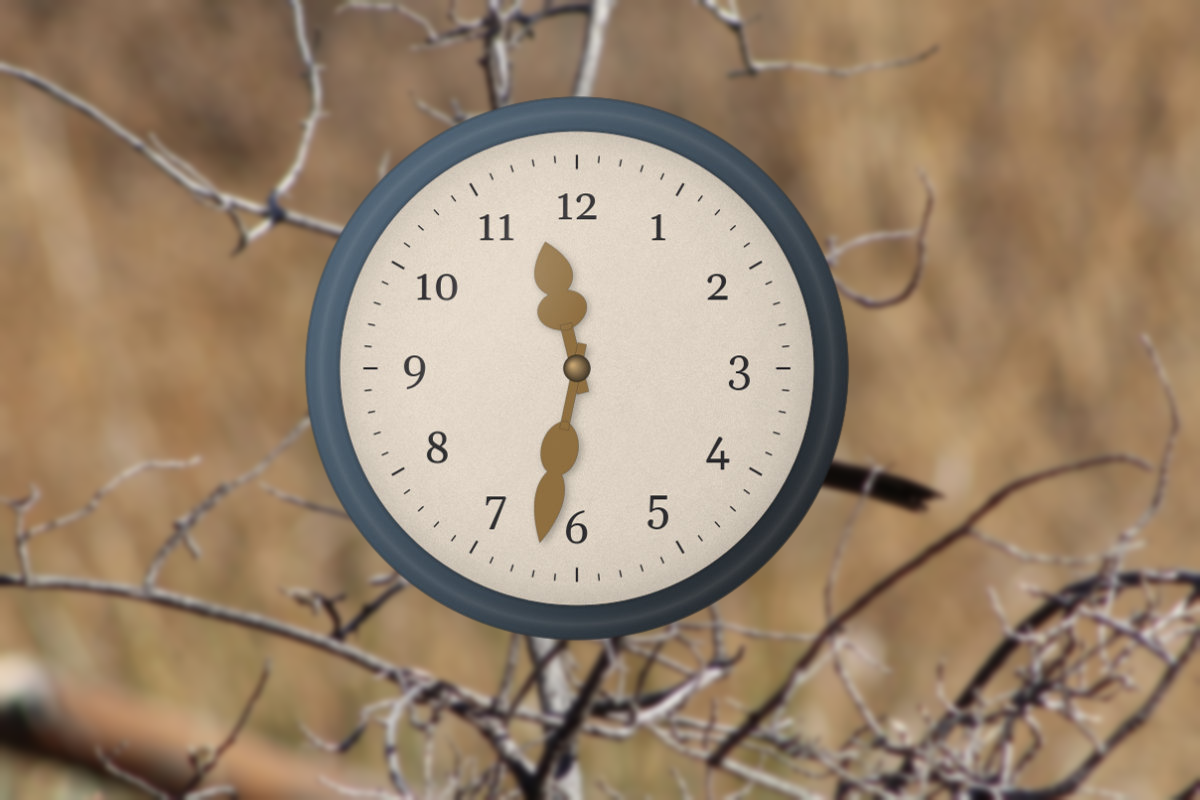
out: 11:32
